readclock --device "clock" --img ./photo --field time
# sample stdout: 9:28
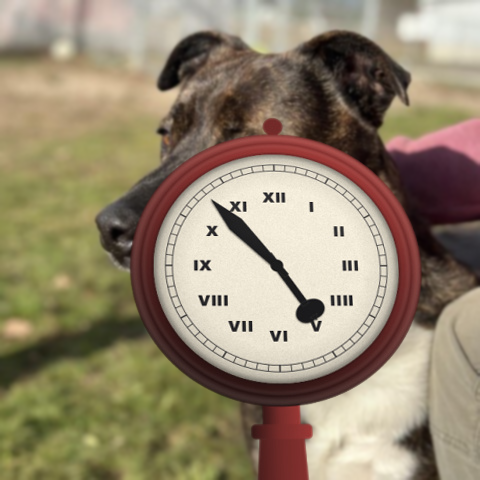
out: 4:53
